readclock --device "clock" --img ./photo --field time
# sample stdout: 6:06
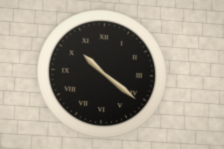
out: 10:21
